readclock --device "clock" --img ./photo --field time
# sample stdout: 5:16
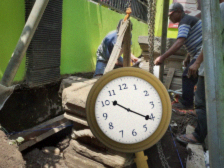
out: 10:21
